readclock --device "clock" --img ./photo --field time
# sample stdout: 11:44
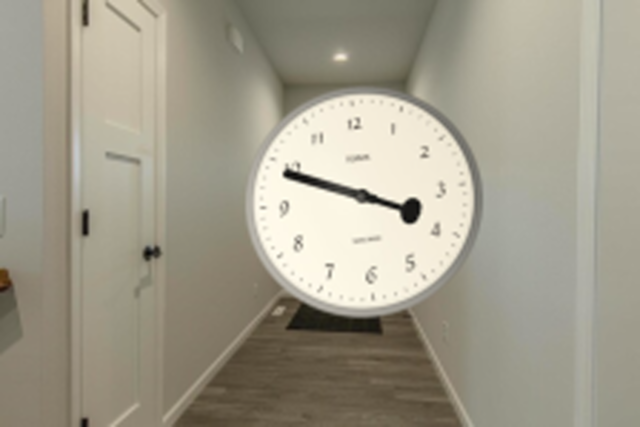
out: 3:49
